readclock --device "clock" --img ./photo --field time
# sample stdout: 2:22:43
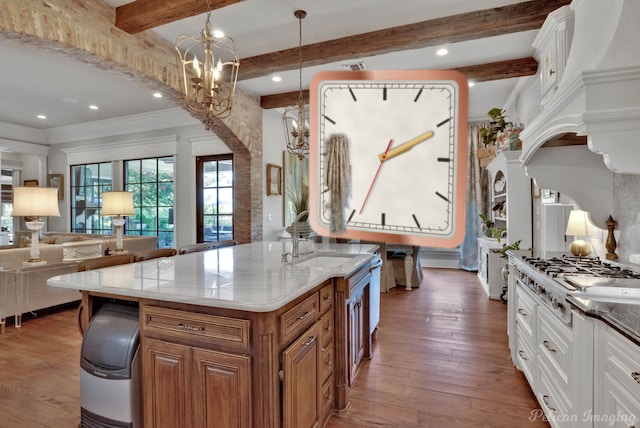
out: 2:10:34
